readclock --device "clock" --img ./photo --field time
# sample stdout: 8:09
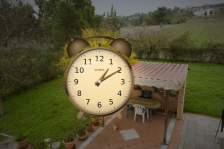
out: 1:10
